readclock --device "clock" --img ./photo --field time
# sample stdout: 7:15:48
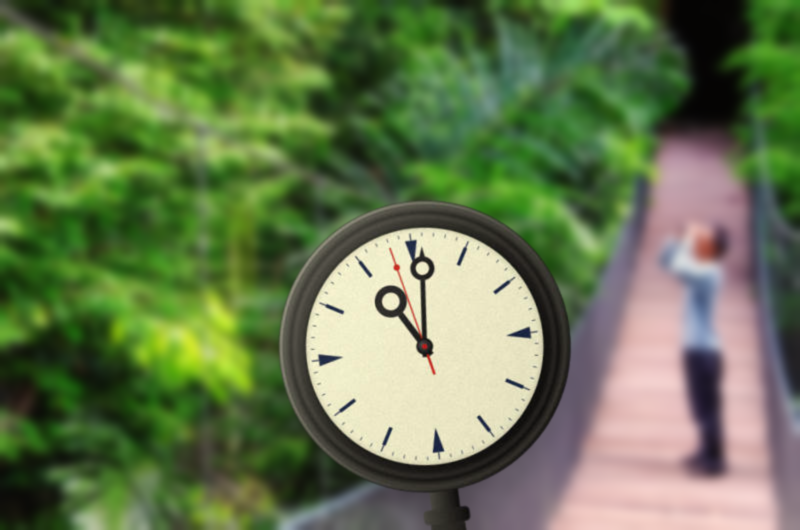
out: 11:00:58
